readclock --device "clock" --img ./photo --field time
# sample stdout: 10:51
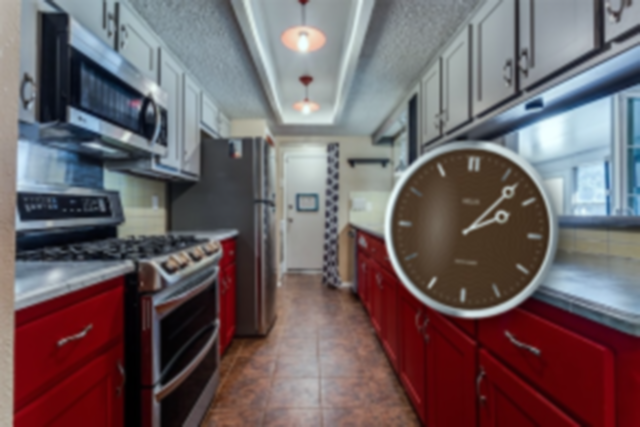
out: 2:07
